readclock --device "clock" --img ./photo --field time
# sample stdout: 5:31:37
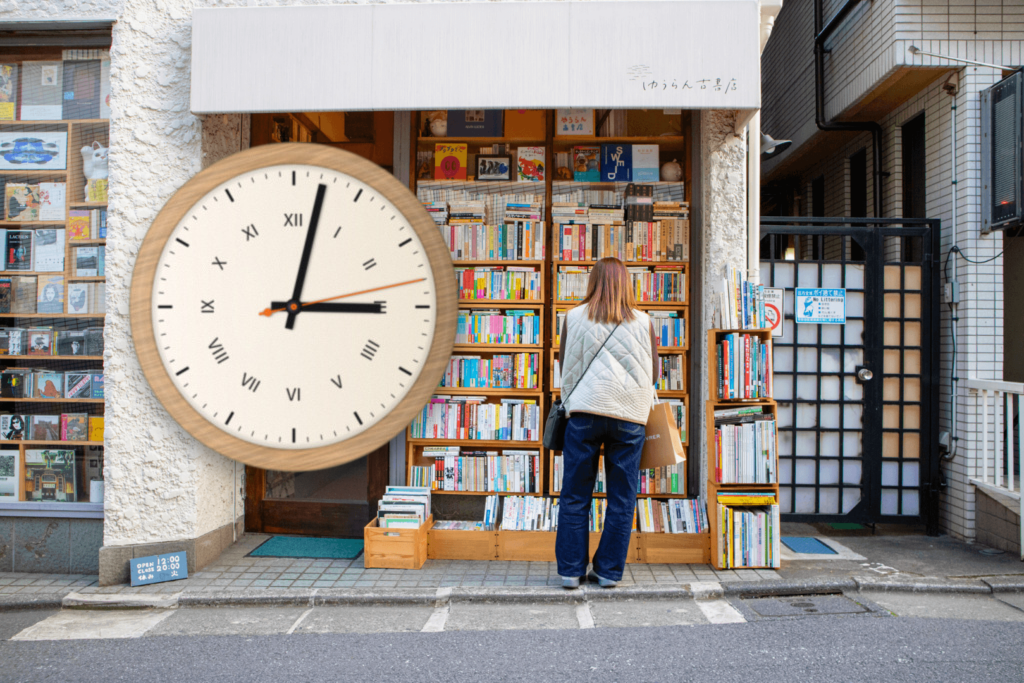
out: 3:02:13
